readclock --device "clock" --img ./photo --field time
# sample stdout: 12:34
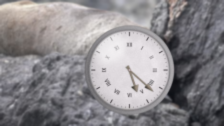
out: 5:22
